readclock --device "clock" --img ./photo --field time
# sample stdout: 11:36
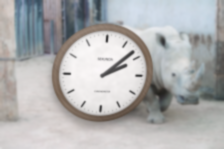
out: 2:08
